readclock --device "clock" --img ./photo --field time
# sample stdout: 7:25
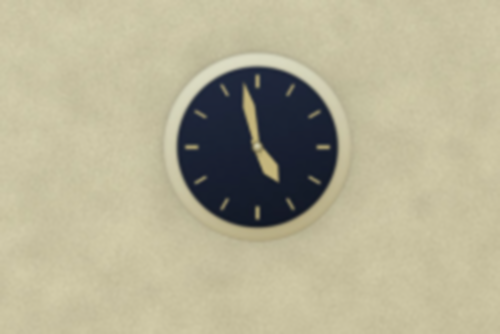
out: 4:58
